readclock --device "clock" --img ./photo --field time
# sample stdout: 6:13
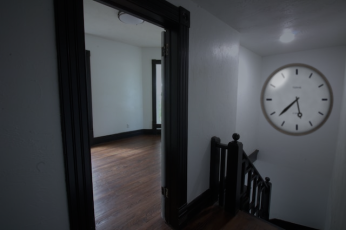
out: 5:38
